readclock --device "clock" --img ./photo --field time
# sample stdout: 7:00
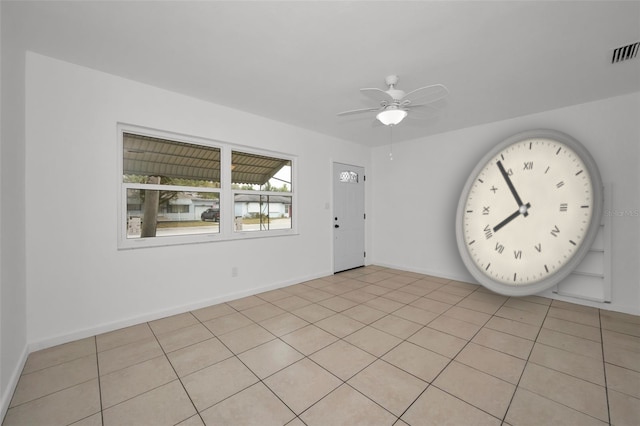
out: 7:54
